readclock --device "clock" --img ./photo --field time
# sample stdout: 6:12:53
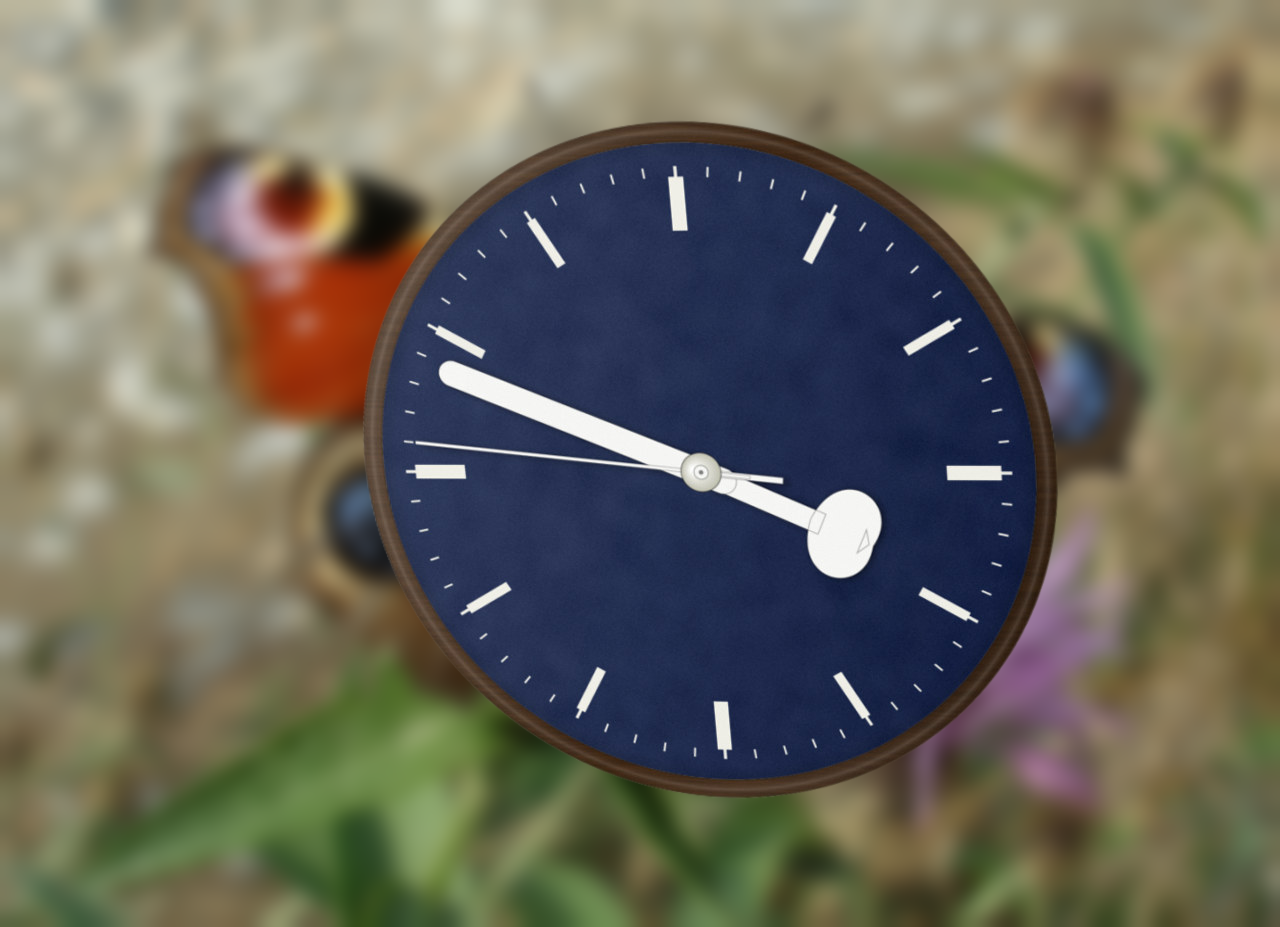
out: 3:48:46
